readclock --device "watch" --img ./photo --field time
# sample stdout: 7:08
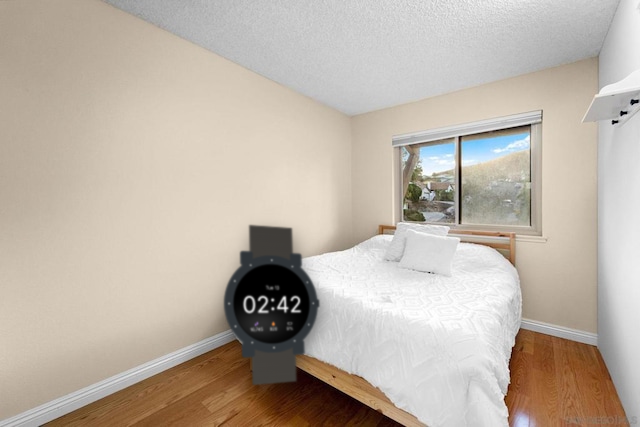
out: 2:42
